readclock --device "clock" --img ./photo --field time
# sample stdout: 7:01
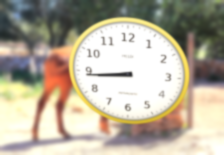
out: 8:44
